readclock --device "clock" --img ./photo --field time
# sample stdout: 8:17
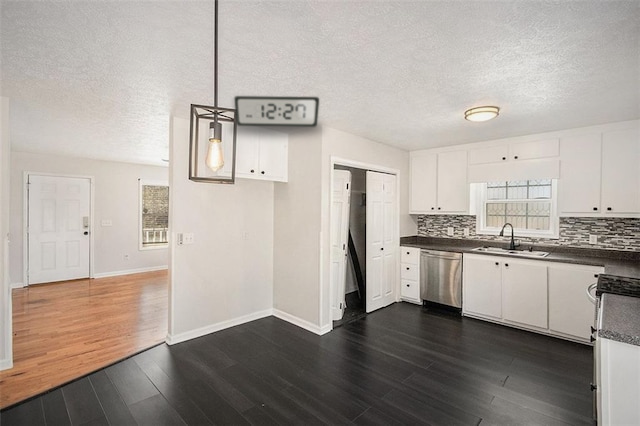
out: 12:27
